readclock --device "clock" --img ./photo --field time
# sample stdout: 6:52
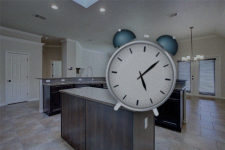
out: 5:07
